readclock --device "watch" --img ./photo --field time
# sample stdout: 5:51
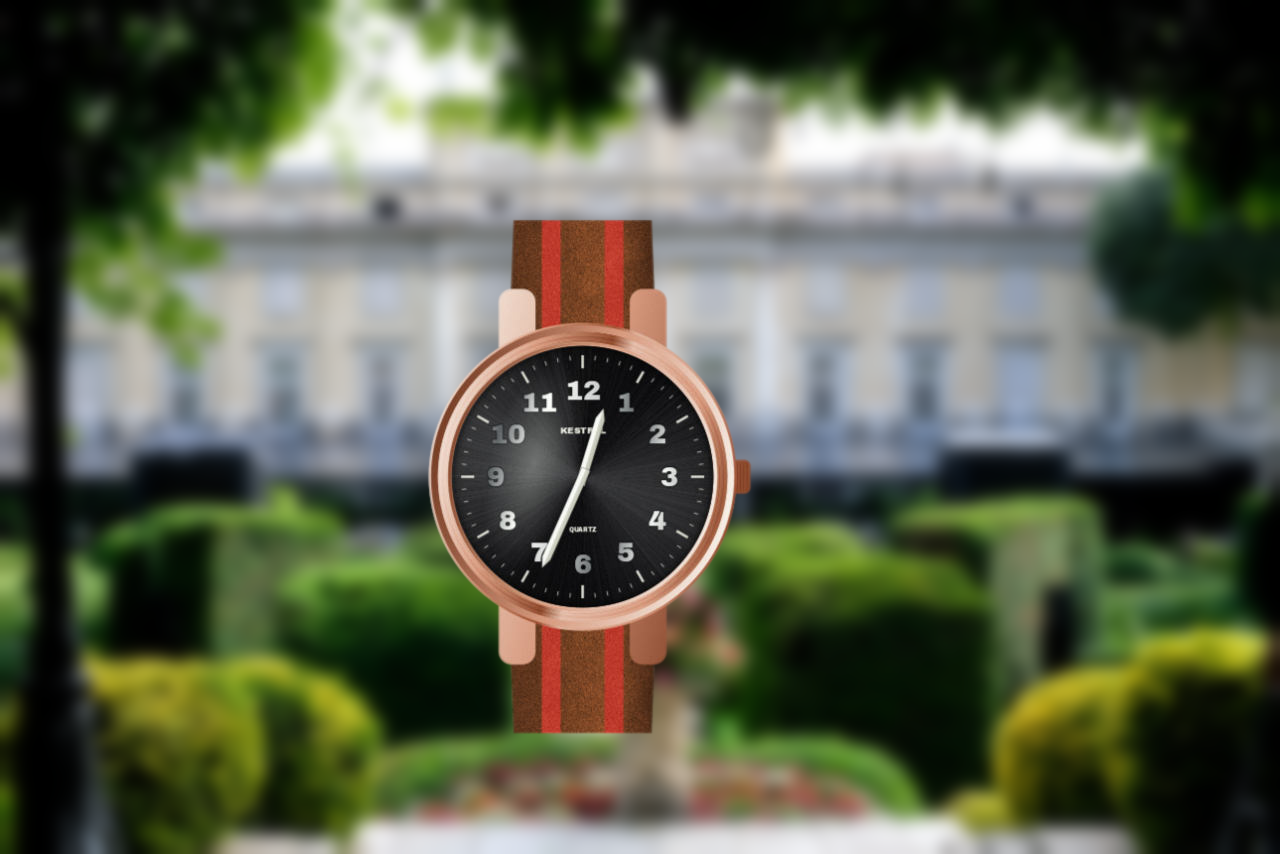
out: 12:34
